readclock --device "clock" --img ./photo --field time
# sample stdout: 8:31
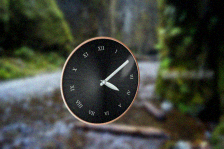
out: 4:10
